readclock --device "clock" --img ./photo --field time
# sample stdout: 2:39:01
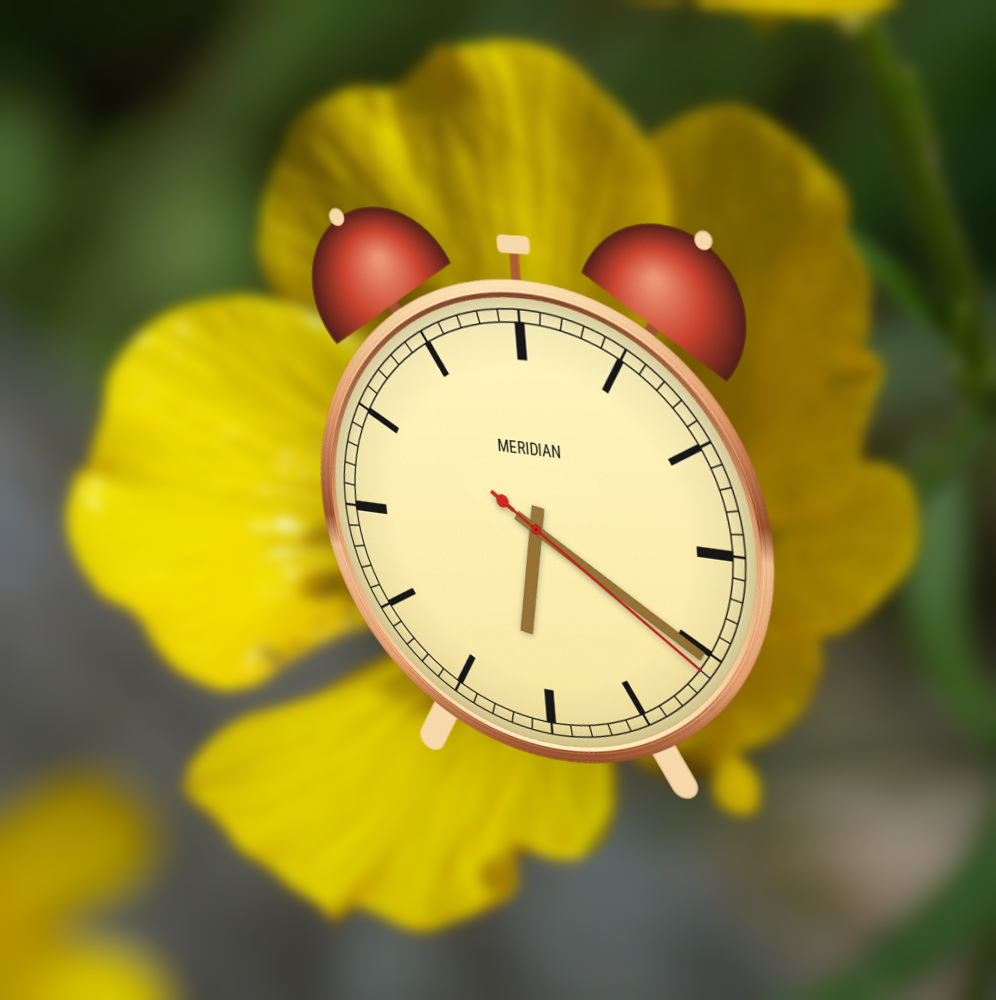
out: 6:20:21
